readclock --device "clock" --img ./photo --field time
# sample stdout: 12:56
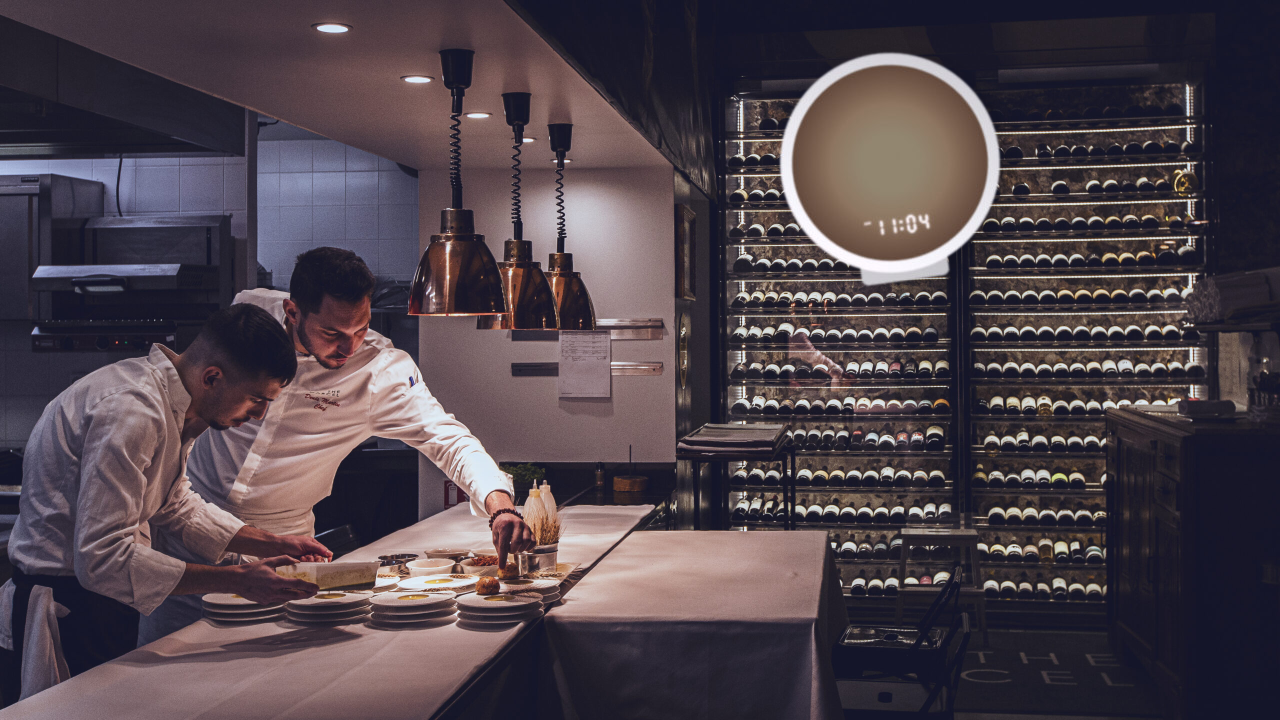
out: 11:04
